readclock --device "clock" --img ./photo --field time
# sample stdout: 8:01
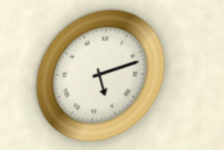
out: 5:12
